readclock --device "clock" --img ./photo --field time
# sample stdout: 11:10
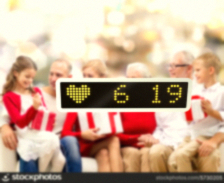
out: 6:19
